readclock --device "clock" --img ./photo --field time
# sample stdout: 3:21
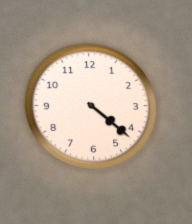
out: 4:22
